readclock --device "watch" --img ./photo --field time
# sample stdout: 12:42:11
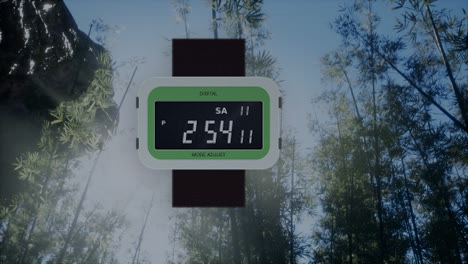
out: 2:54:11
